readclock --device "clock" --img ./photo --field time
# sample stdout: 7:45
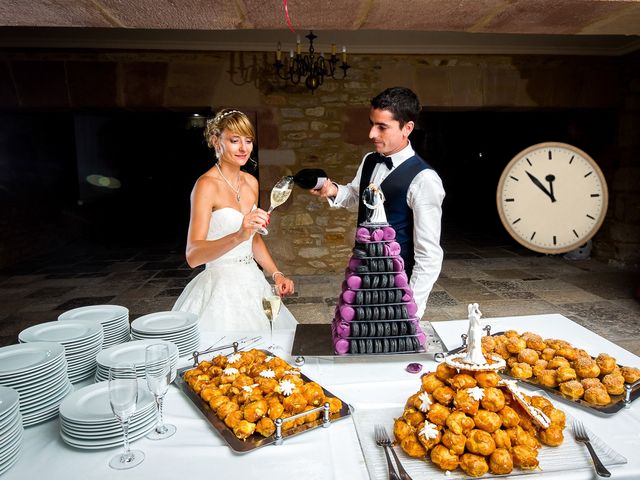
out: 11:53
